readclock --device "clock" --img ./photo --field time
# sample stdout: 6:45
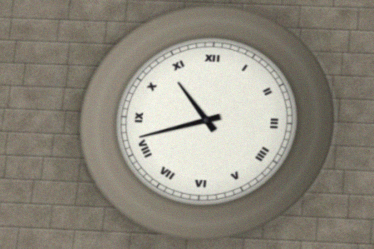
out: 10:42
